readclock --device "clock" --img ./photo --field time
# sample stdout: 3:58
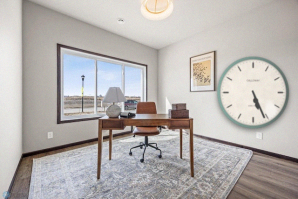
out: 5:26
